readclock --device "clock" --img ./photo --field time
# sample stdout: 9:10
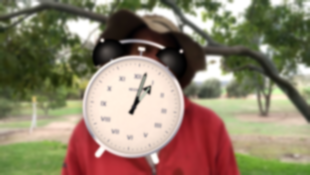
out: 1:02
